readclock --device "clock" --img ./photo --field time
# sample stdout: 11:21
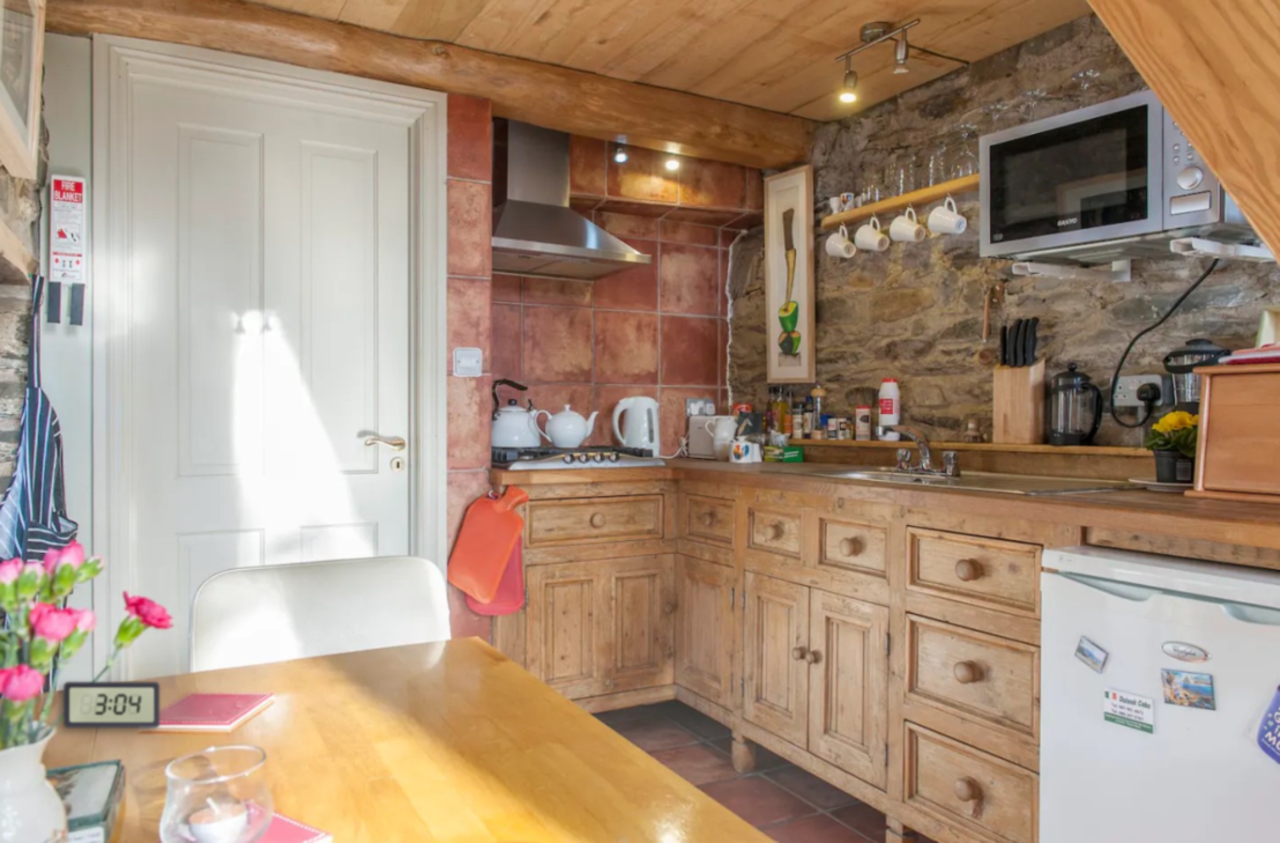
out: 3:04
